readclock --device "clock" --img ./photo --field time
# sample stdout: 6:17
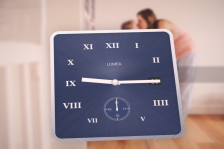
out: 9:15
